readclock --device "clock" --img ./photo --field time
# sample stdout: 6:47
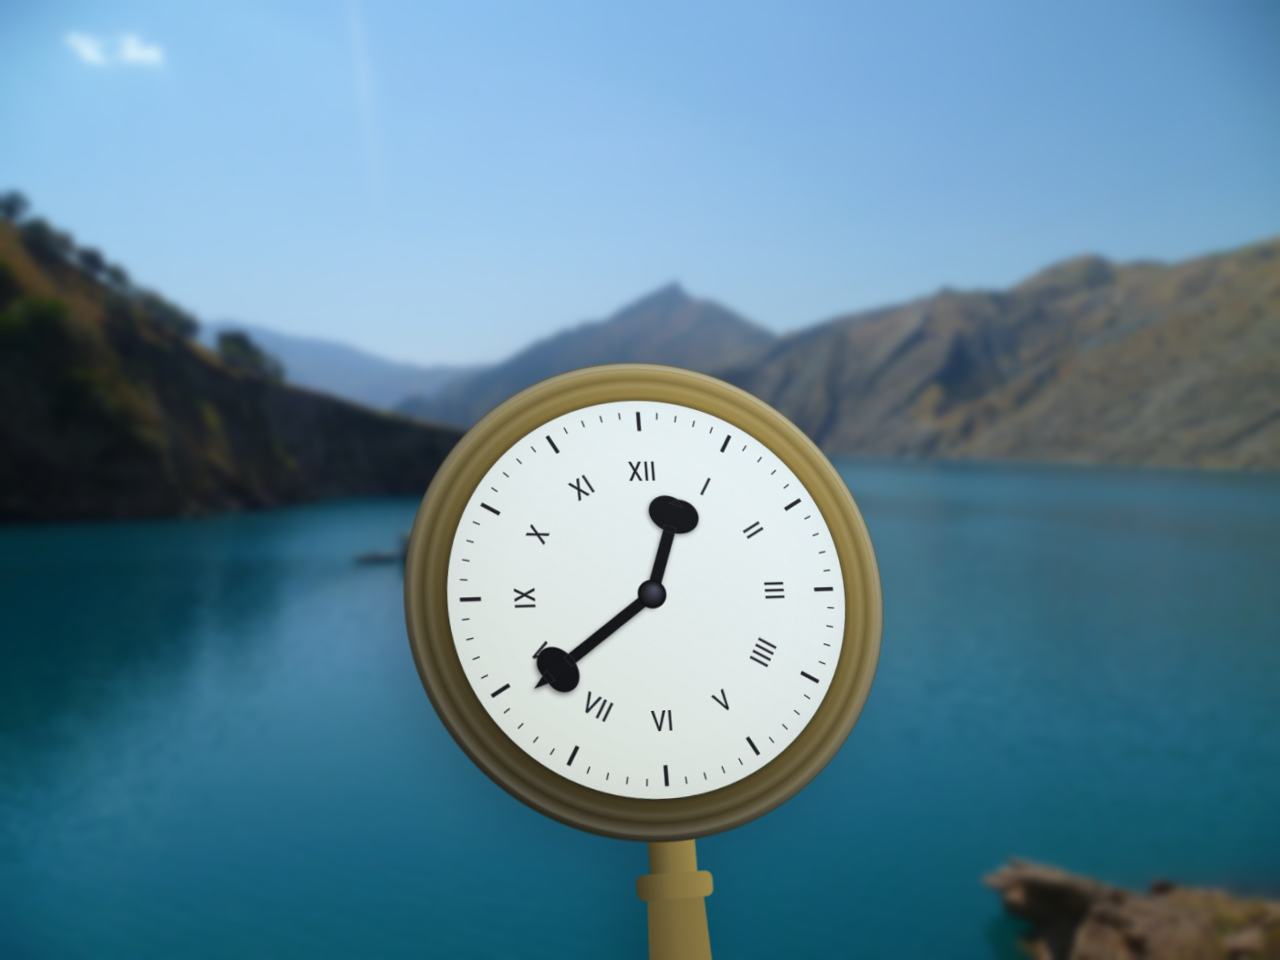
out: 12:39
